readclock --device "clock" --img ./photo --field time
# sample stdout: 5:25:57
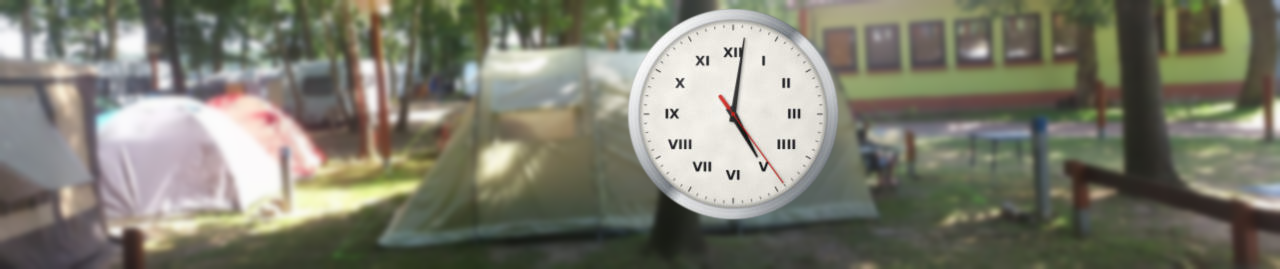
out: 5:01:24
